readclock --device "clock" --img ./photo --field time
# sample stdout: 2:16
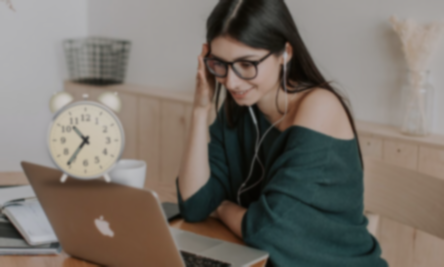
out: 10:36
